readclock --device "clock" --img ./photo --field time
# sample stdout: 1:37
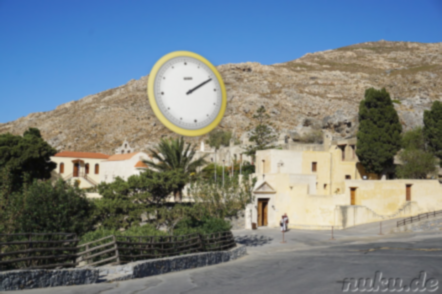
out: 2:11
